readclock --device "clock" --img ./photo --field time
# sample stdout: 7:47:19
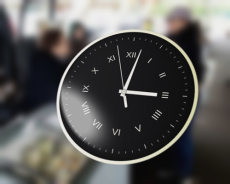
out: 3:01:57
